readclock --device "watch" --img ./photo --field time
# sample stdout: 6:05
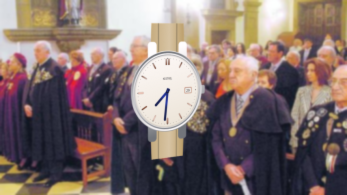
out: 7:31
